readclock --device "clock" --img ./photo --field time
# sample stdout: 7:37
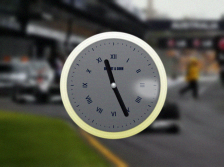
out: 11:26
